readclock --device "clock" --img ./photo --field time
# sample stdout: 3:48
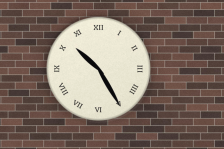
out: 10:25
